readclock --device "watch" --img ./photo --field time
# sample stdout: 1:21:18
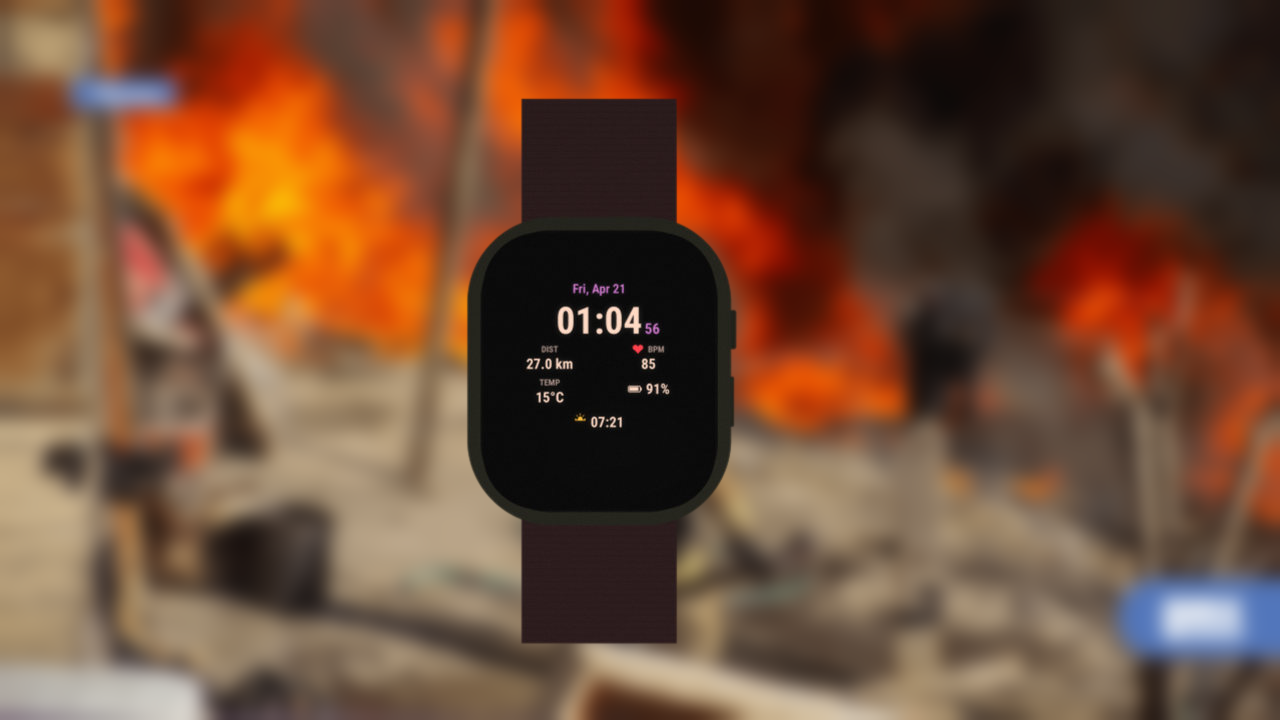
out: 1:04:56
